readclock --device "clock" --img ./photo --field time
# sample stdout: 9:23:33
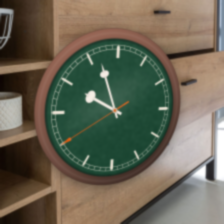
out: 9:56:40
